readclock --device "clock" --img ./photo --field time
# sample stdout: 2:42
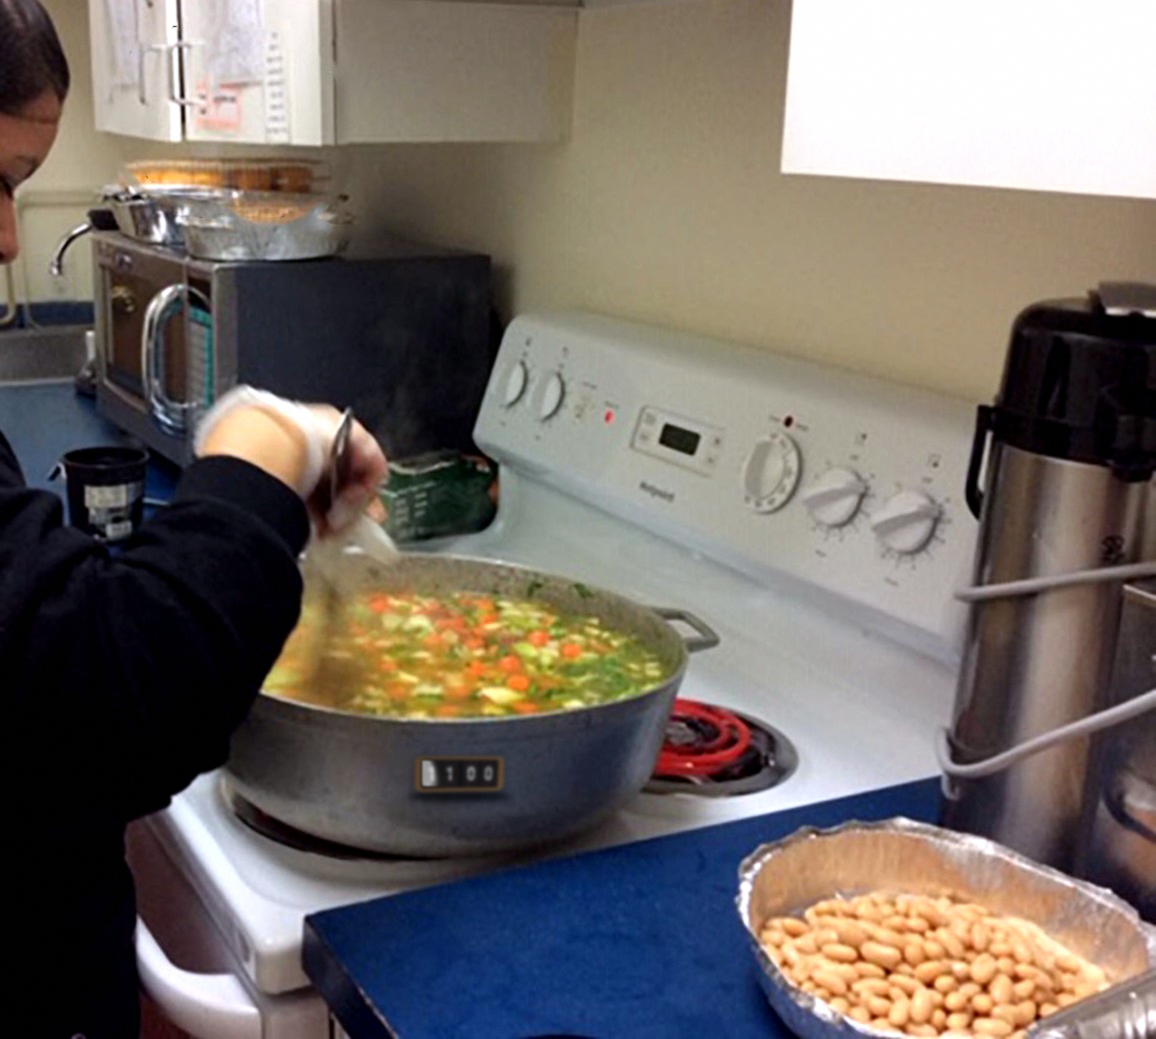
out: 11:00
